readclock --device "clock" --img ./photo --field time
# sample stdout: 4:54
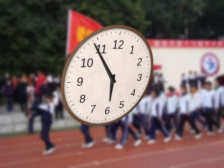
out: 5:54
